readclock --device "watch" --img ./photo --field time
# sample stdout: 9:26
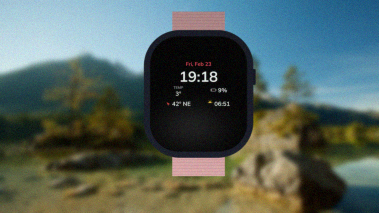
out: 19:18
